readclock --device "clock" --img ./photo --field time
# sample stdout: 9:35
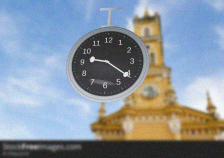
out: 9:21
